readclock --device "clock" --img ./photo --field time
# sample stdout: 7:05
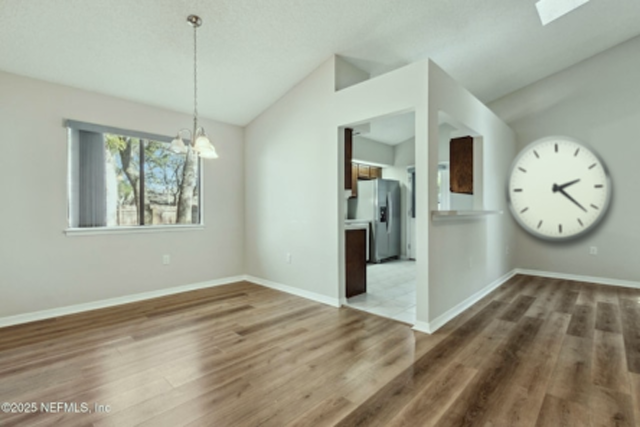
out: 2:22
